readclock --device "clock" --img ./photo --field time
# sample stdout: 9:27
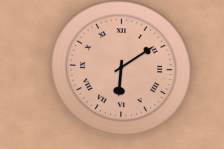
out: 6:09
